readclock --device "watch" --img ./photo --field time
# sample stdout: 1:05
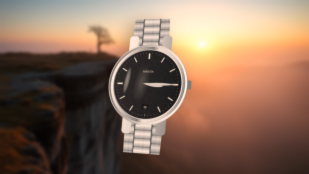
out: 3:15
